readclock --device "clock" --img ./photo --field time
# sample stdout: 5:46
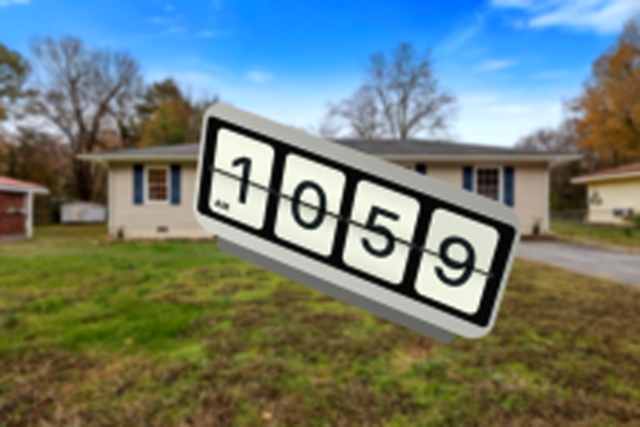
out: 10:59
